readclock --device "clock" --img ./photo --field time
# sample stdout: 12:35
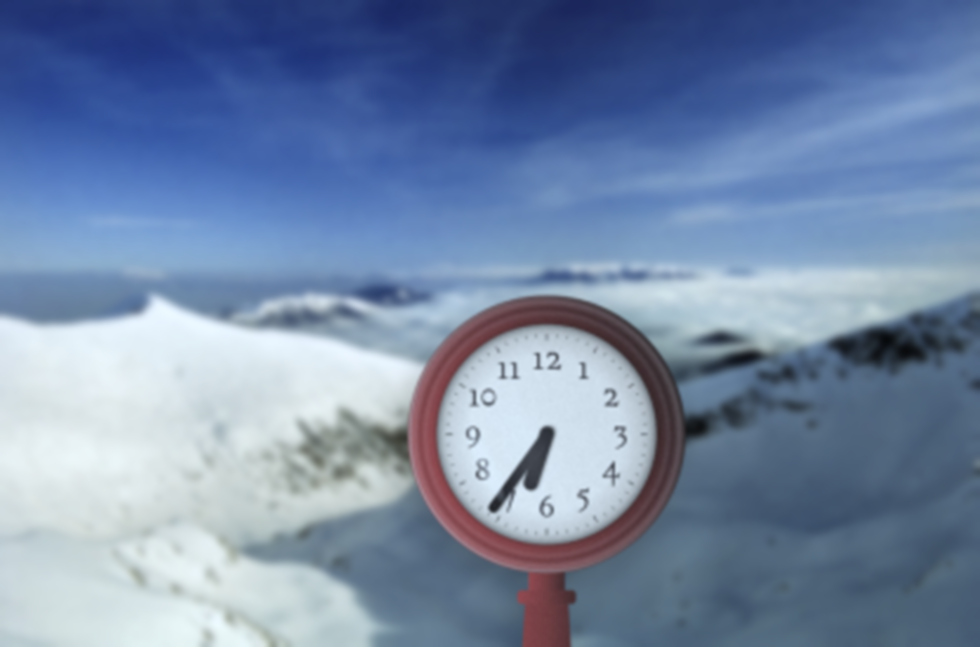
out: 6:36
